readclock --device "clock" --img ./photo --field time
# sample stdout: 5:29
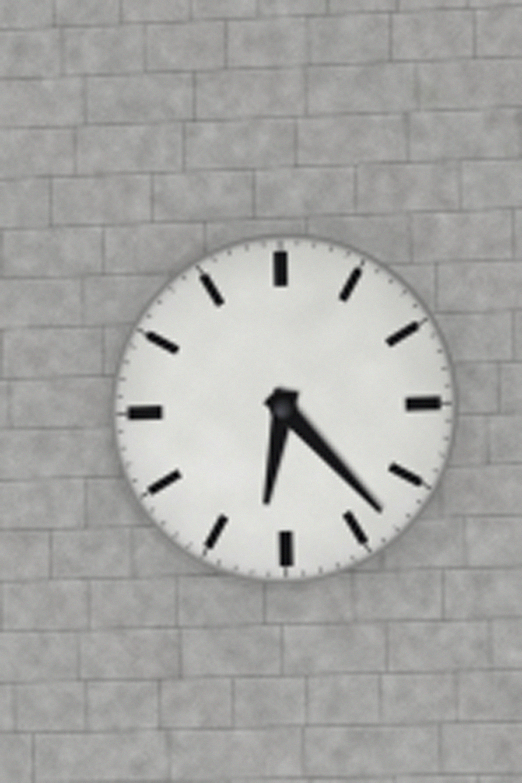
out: 6:23
